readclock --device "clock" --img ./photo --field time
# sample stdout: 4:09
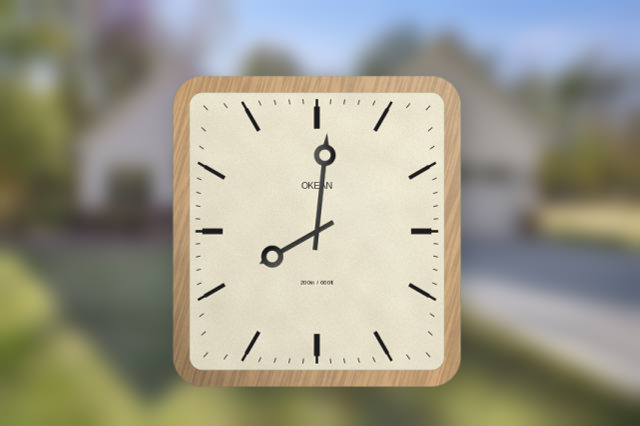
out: 8:01
